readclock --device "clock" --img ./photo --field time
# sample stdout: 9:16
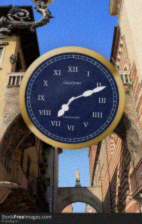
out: 7:11
